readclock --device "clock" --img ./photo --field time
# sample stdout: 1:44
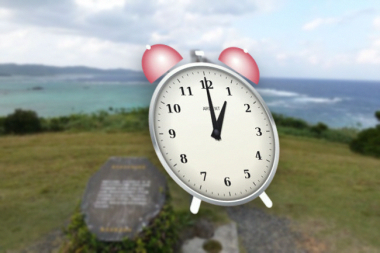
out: 1:00
